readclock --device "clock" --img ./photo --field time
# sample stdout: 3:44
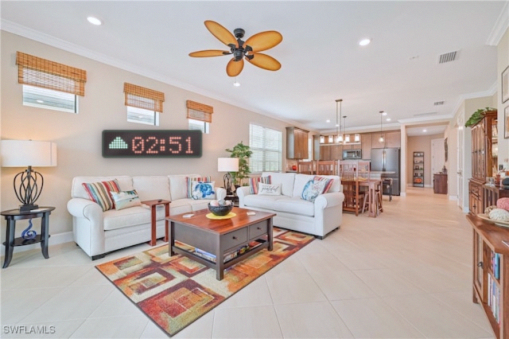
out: 2:51
